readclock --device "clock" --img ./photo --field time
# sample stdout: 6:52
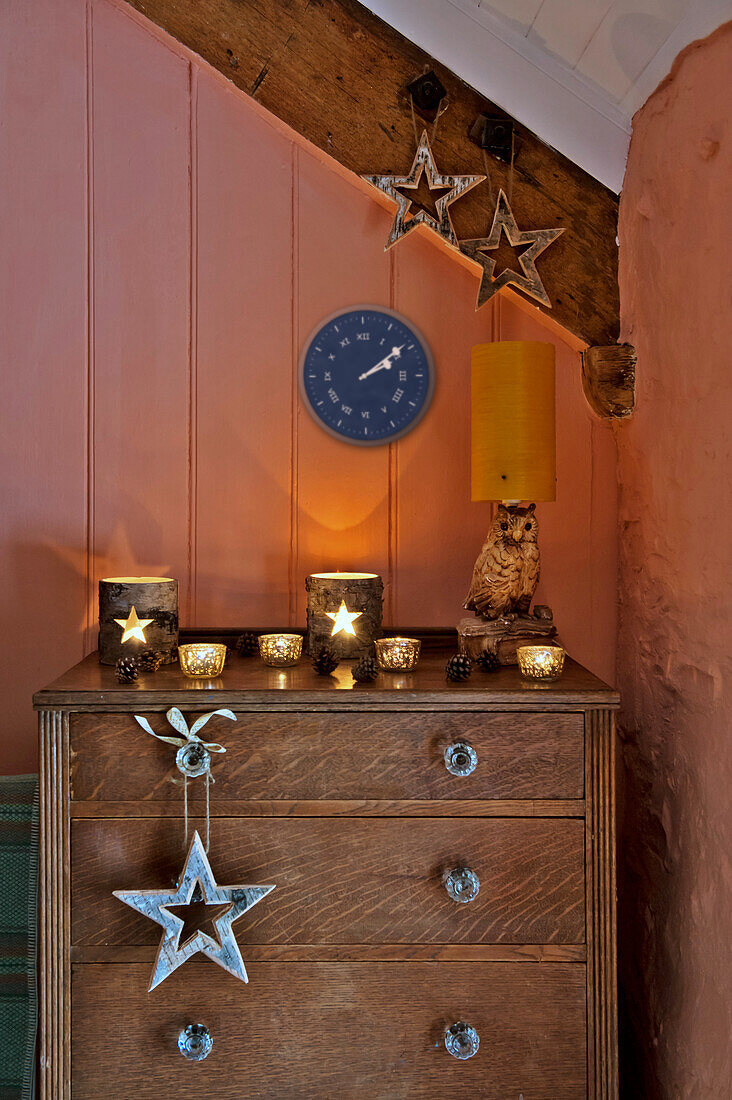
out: 2:09
